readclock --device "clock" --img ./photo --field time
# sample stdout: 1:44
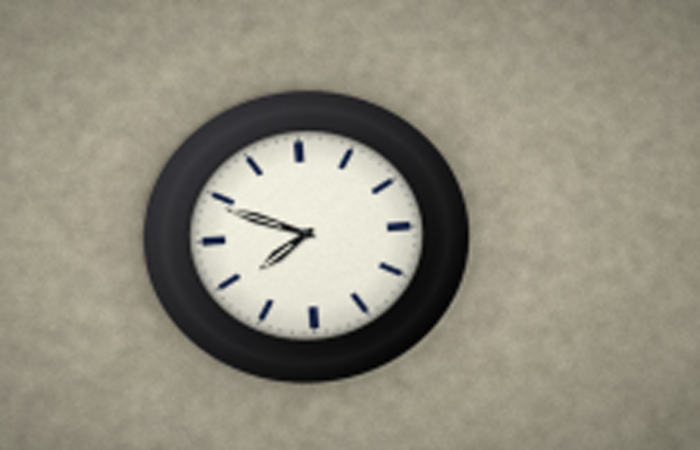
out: 7:49
